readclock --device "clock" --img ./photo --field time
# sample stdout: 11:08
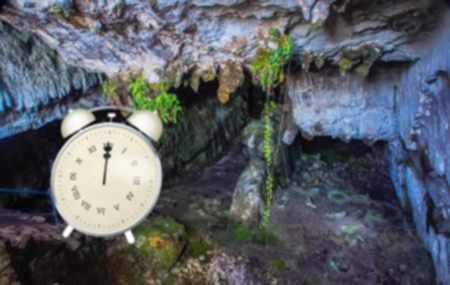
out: 12:00
